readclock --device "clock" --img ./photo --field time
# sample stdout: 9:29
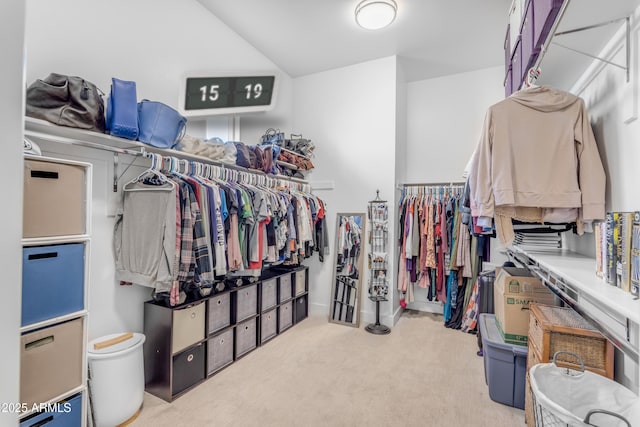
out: 15:19
